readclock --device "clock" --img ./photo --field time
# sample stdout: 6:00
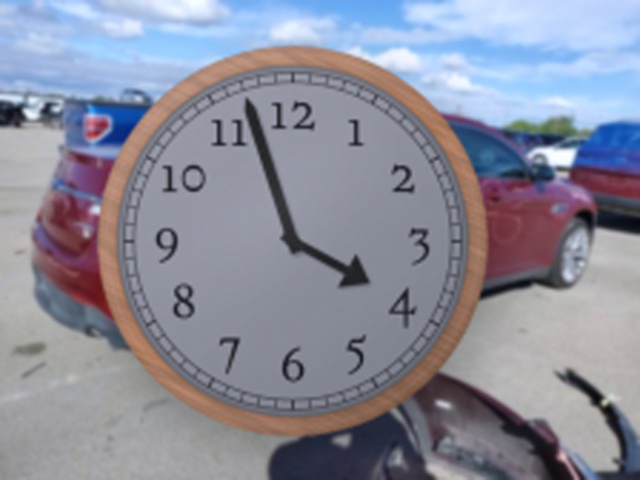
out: 3:57
